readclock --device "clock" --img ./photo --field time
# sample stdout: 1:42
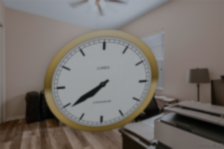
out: 7:39
